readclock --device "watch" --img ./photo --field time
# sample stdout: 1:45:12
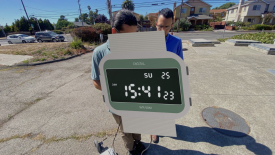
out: 15:41:23
